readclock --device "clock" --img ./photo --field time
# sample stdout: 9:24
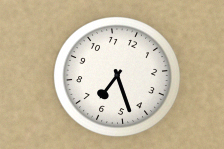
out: 6:23
